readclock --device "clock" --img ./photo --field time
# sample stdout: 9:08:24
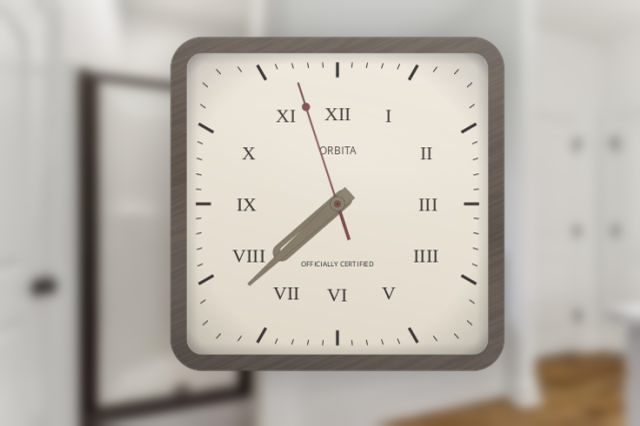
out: 7:37:57
